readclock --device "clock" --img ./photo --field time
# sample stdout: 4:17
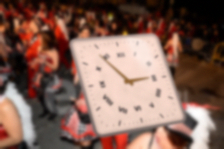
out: 2:54
